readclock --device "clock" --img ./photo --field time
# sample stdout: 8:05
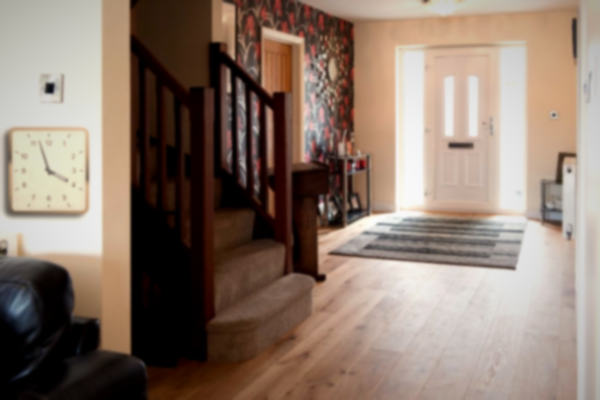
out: 3:57
